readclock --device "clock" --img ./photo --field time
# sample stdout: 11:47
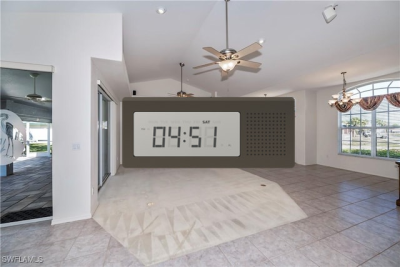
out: 4:51
